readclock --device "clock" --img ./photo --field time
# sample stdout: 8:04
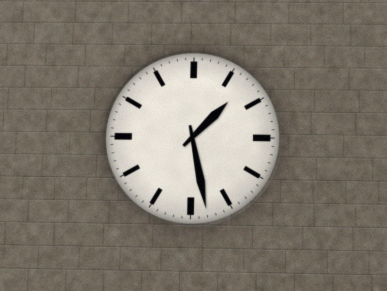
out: 1:28
